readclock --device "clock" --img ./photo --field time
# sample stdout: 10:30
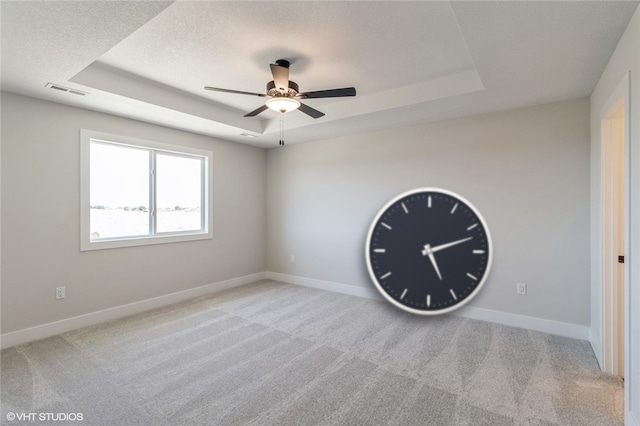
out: 5:12
